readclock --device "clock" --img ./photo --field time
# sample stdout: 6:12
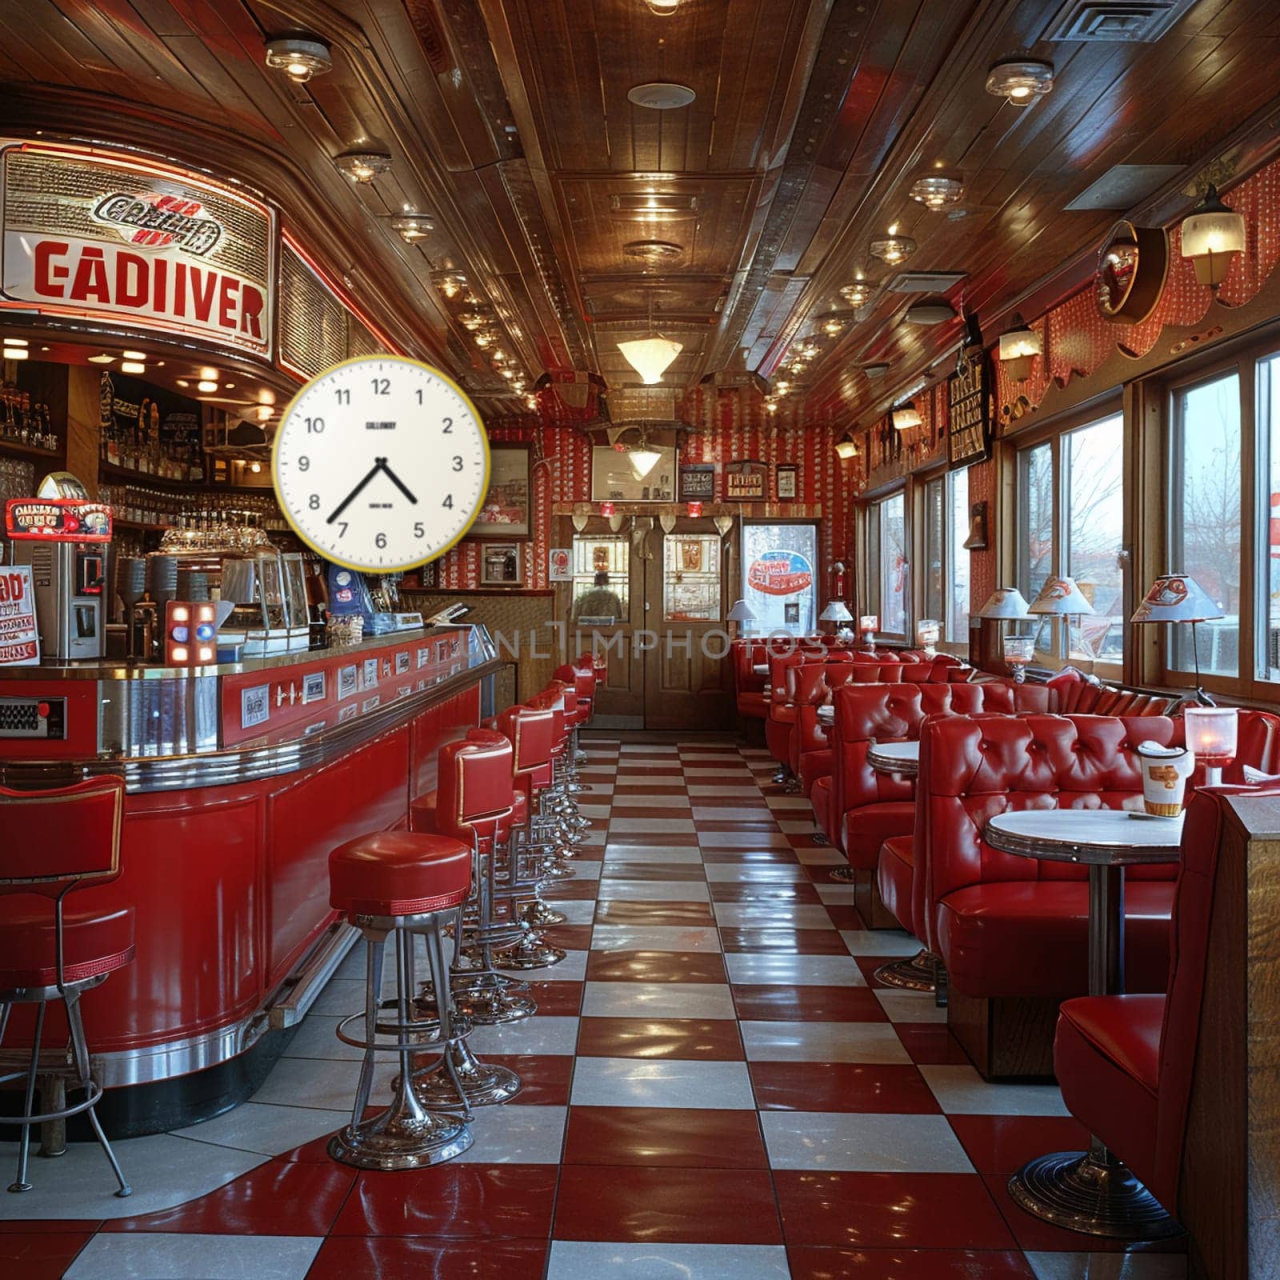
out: 4:37
